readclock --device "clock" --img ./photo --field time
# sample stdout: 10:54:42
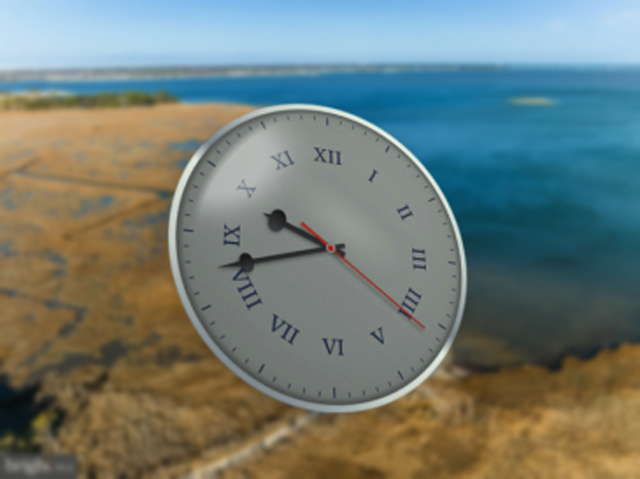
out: 9:42:21
